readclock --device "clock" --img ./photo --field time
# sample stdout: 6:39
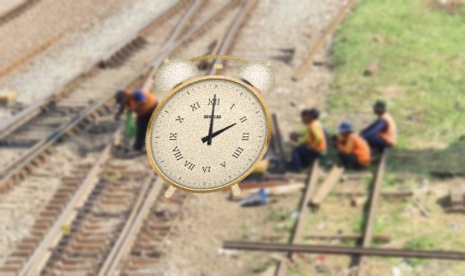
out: 2:00
